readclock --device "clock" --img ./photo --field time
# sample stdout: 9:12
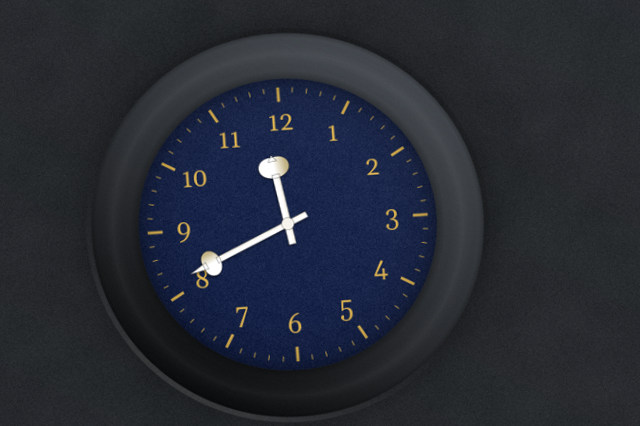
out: 11:41
